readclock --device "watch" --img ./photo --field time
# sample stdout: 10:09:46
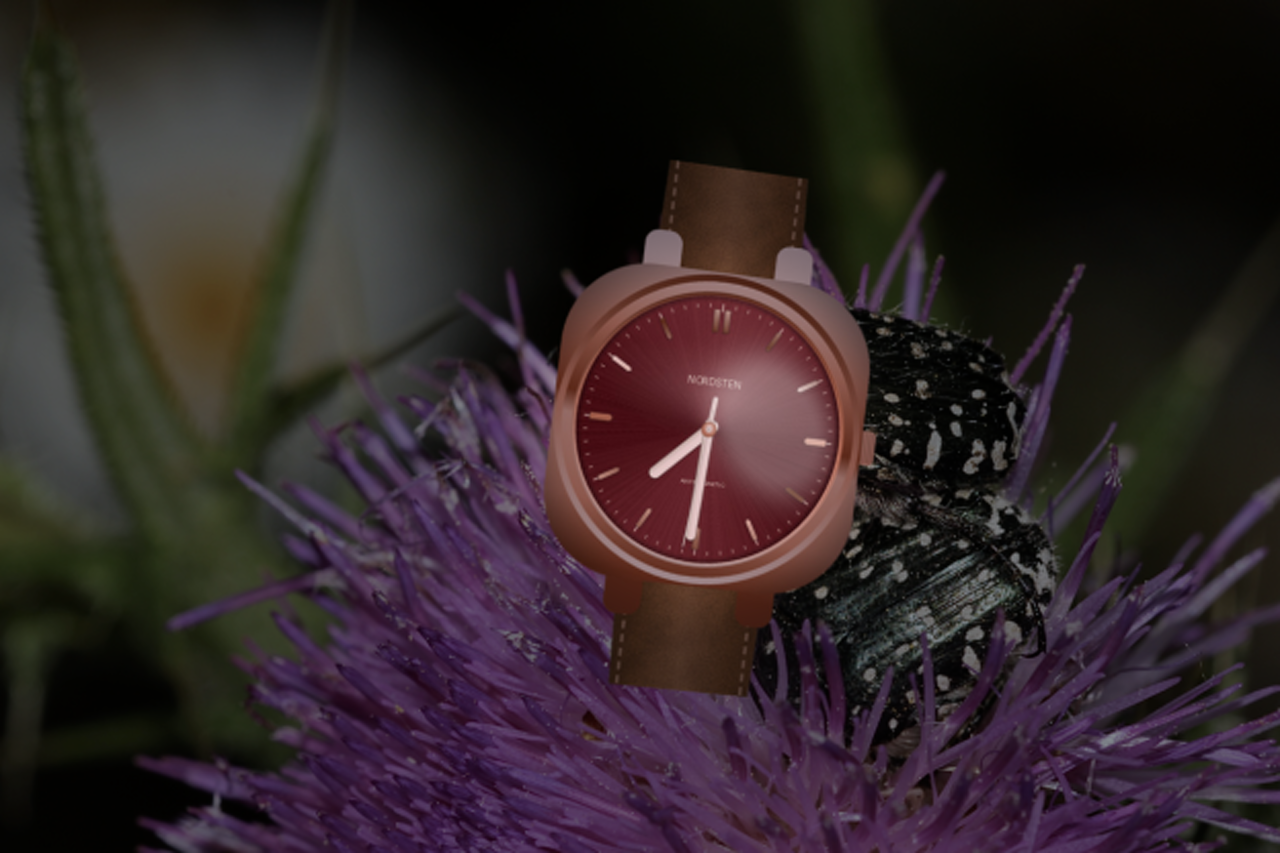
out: 7:30:31
